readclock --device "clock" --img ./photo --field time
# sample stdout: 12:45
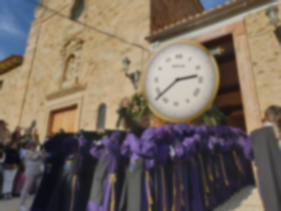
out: 2:38
